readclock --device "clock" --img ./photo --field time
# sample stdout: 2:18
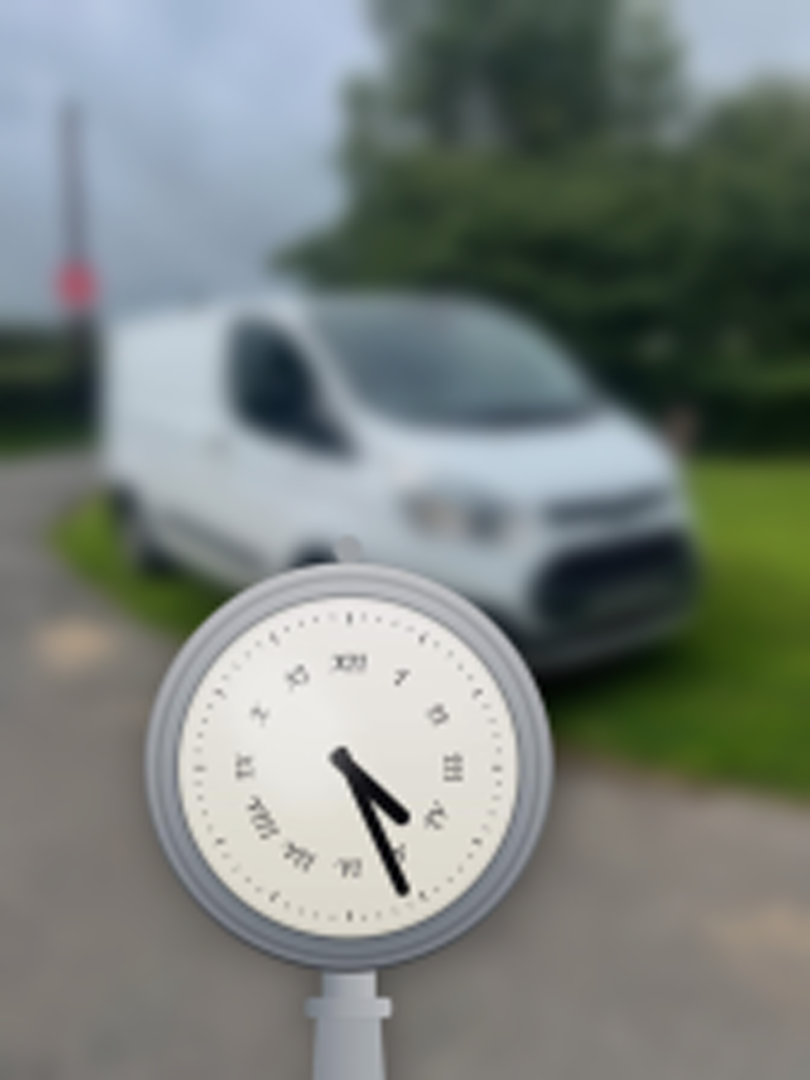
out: 4:26
